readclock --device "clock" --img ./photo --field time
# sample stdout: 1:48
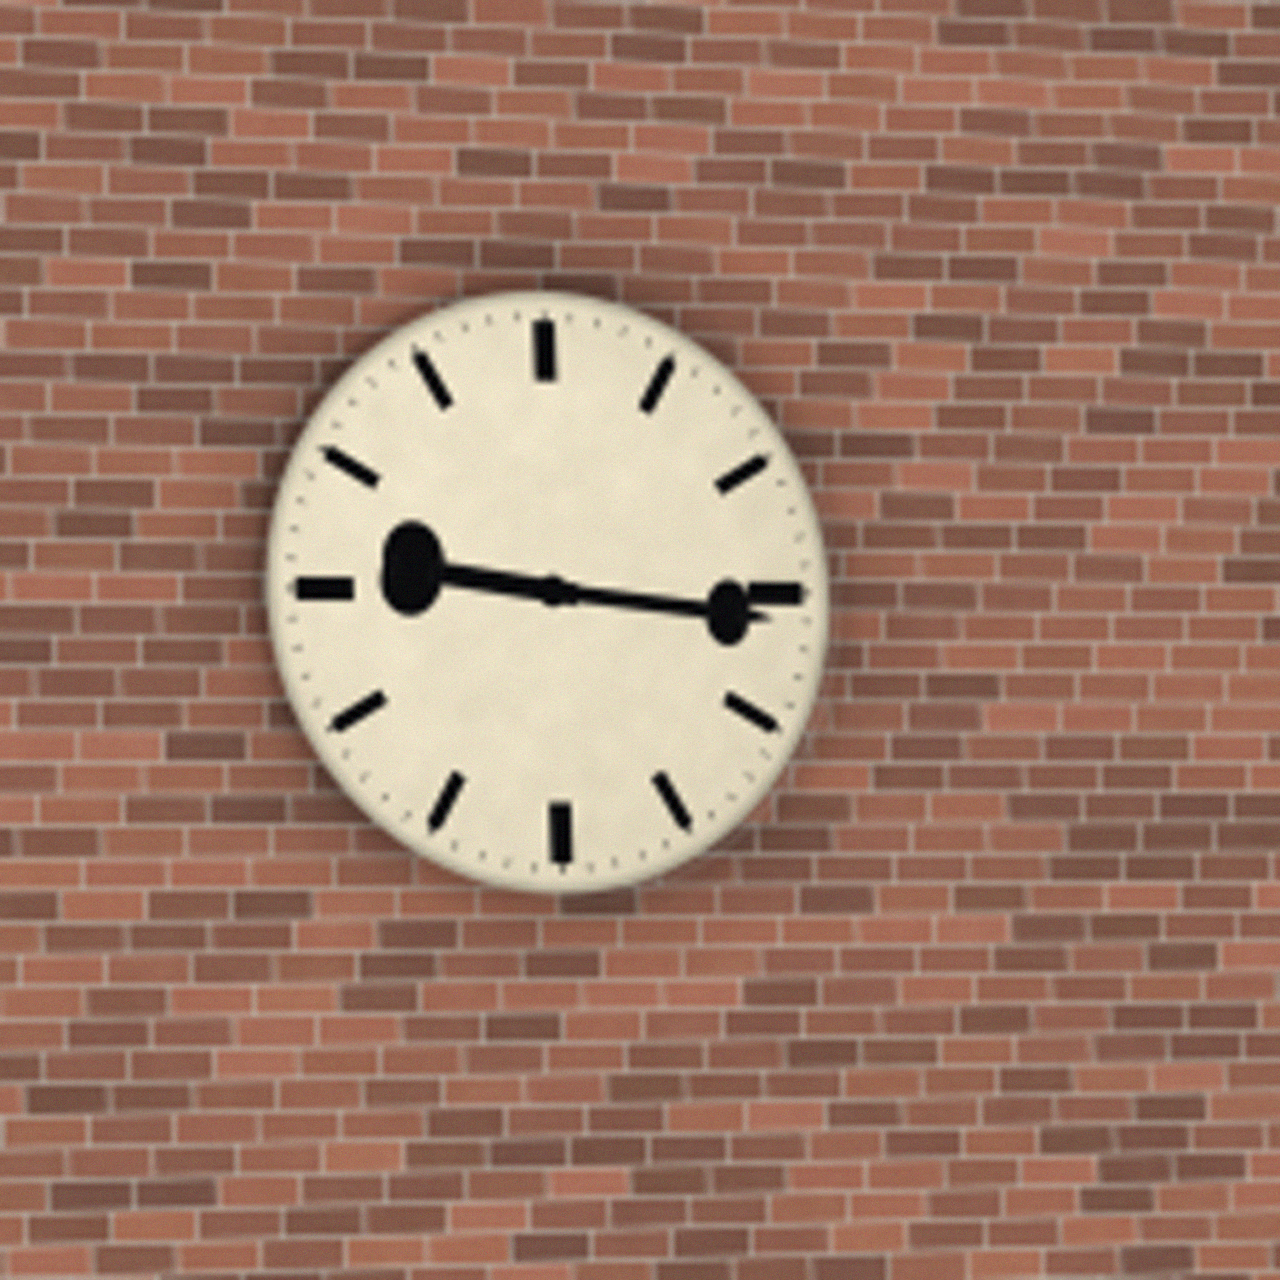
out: 9:16
